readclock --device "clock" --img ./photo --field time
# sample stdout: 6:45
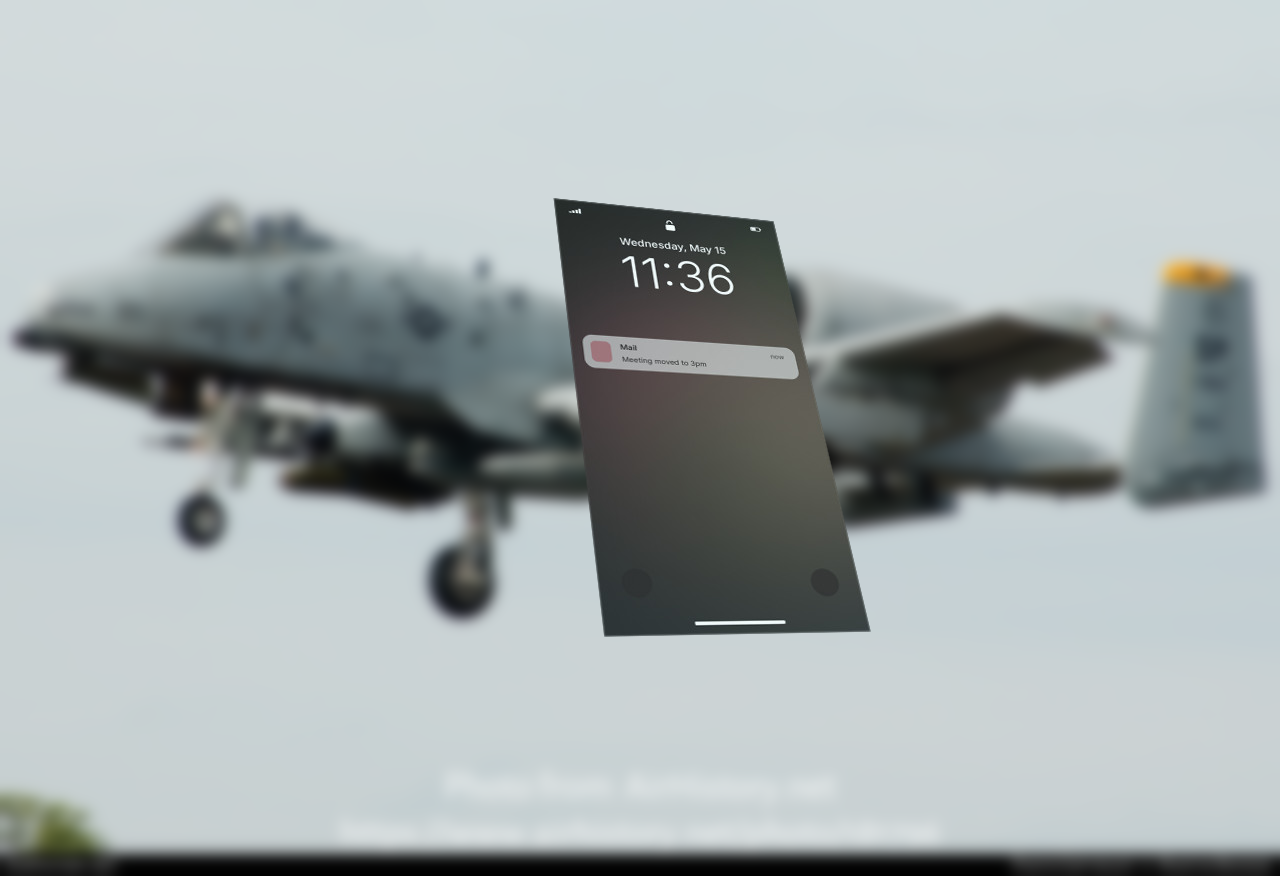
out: 11:36
